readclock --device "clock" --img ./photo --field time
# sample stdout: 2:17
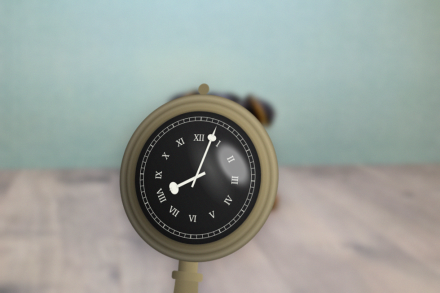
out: 8:03
